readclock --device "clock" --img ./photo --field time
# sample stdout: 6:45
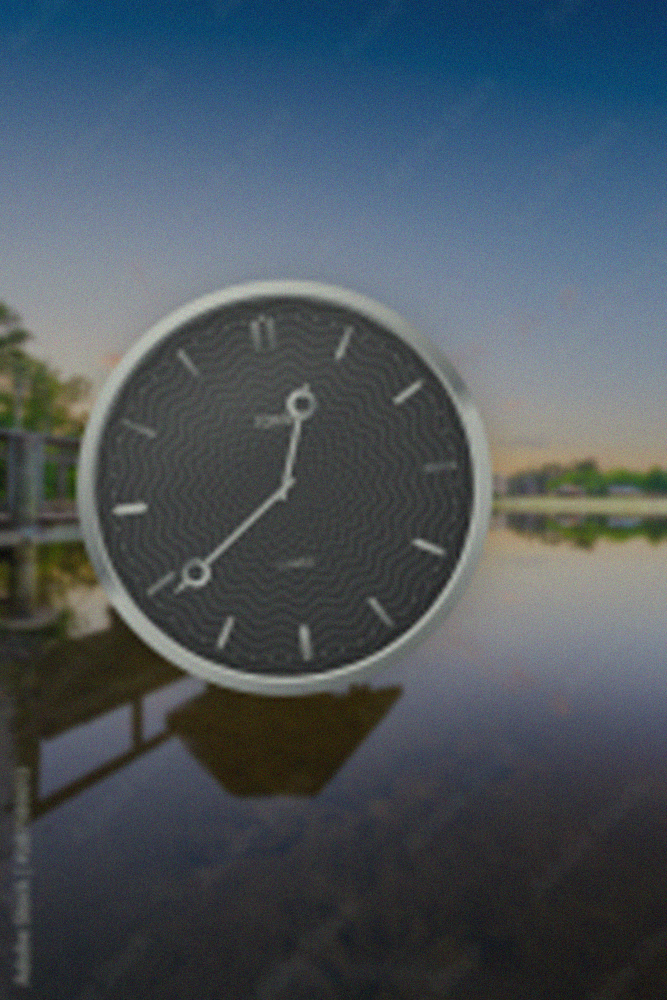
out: 12:39
